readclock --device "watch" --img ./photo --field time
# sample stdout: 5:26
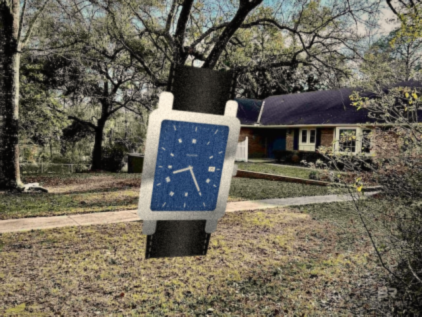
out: 8:25
